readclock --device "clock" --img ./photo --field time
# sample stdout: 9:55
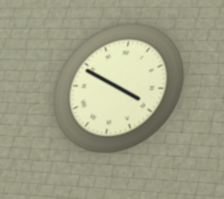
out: 3:49
